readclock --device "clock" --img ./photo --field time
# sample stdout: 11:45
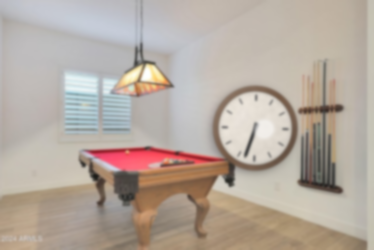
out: 6:33
